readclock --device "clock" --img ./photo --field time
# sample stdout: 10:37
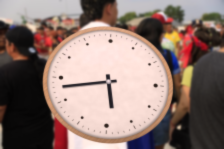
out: 5:43
